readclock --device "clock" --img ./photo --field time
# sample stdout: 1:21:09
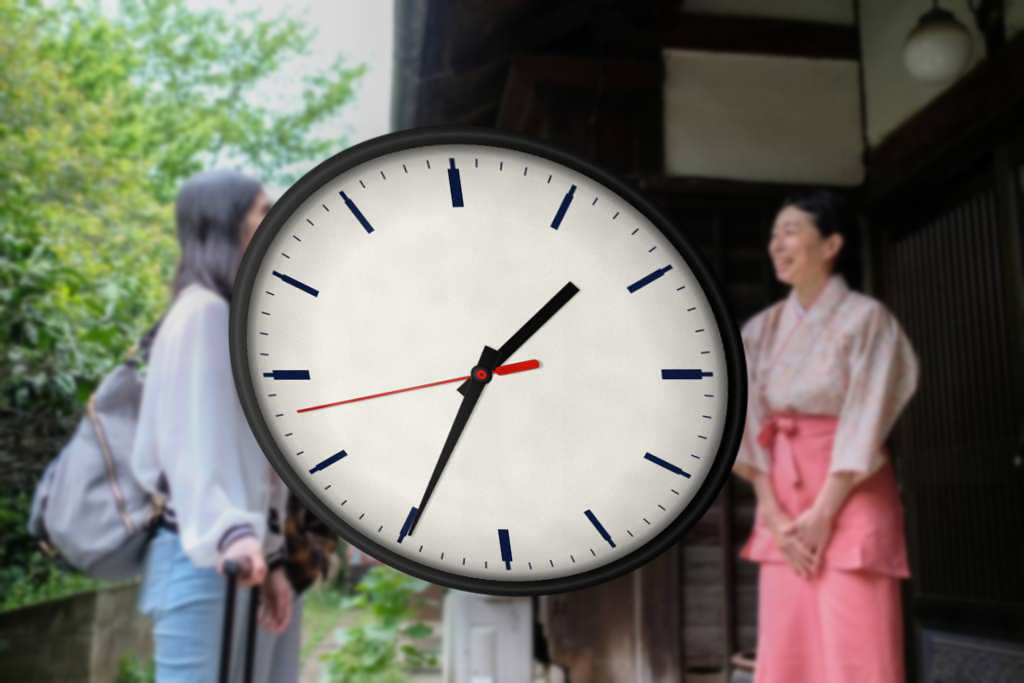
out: 1:34:43
